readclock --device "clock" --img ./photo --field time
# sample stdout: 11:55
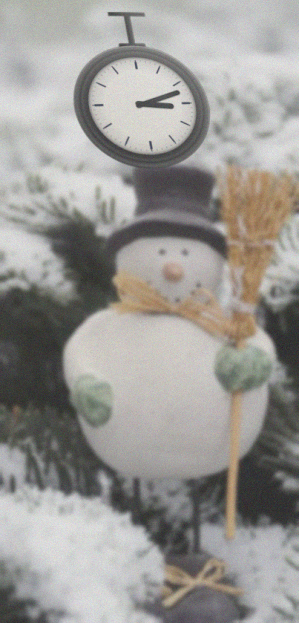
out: 3:12
